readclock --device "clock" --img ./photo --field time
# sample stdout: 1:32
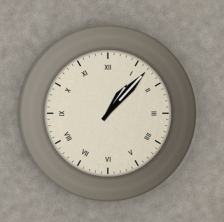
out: 1:07
